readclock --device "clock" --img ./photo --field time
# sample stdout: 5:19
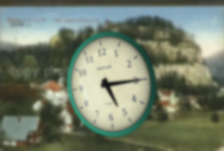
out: 5:15
